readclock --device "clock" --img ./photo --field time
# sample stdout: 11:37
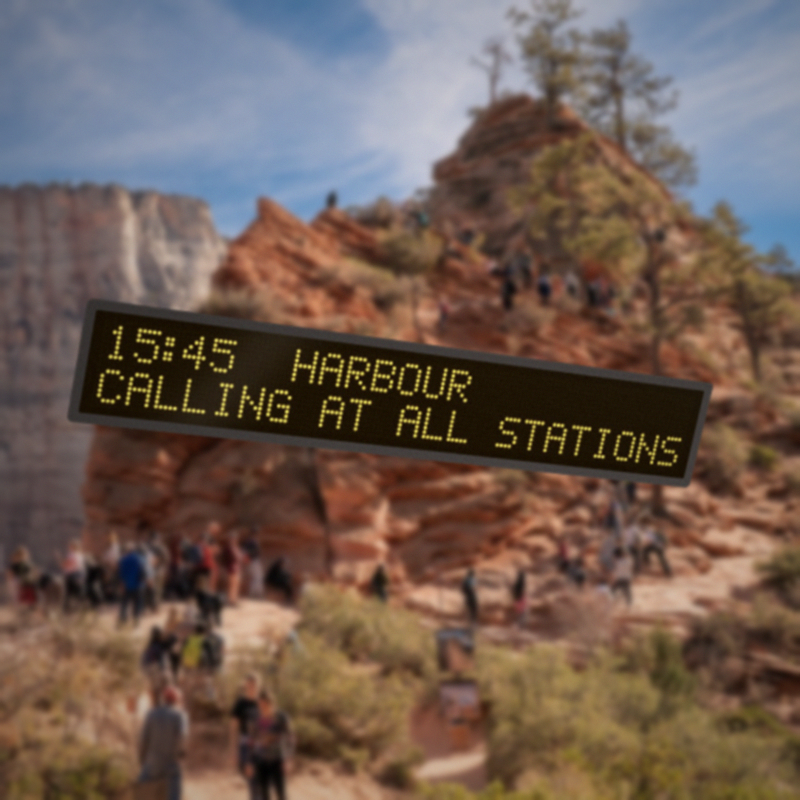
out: 15:45
